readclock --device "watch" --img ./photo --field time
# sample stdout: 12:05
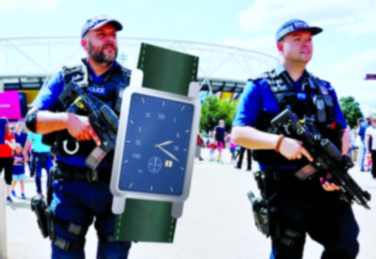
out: 2:19
